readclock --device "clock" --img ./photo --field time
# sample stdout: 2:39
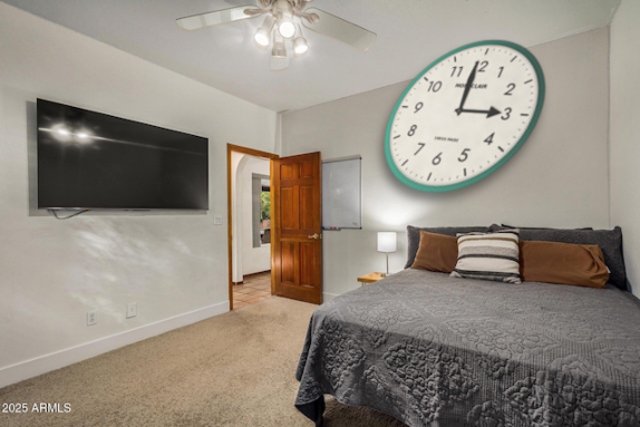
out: 2:59
